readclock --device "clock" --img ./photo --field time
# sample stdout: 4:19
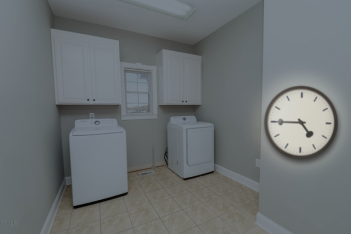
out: 4:45
